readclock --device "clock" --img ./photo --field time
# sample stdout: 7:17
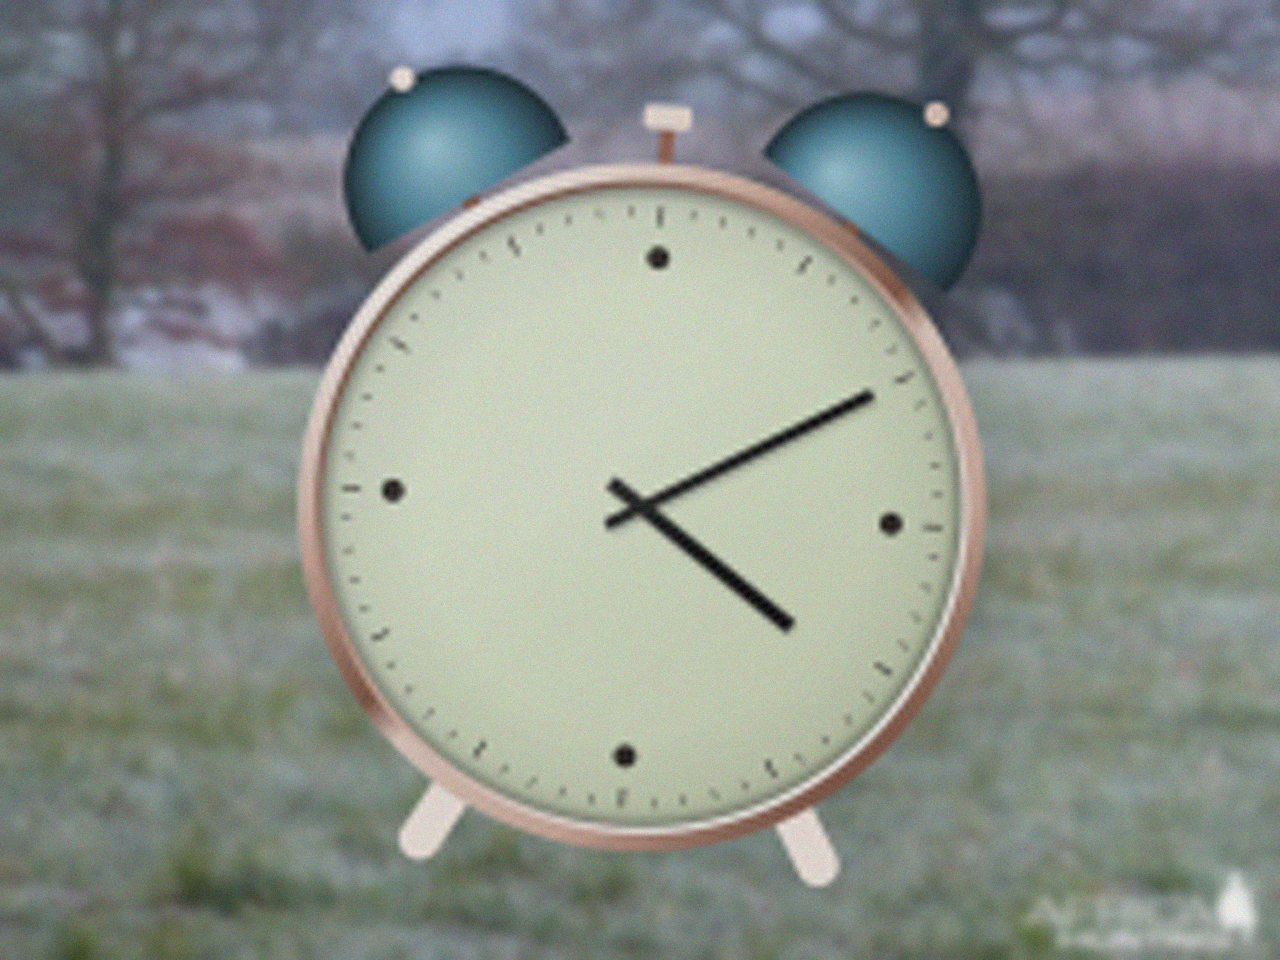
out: 4:10
